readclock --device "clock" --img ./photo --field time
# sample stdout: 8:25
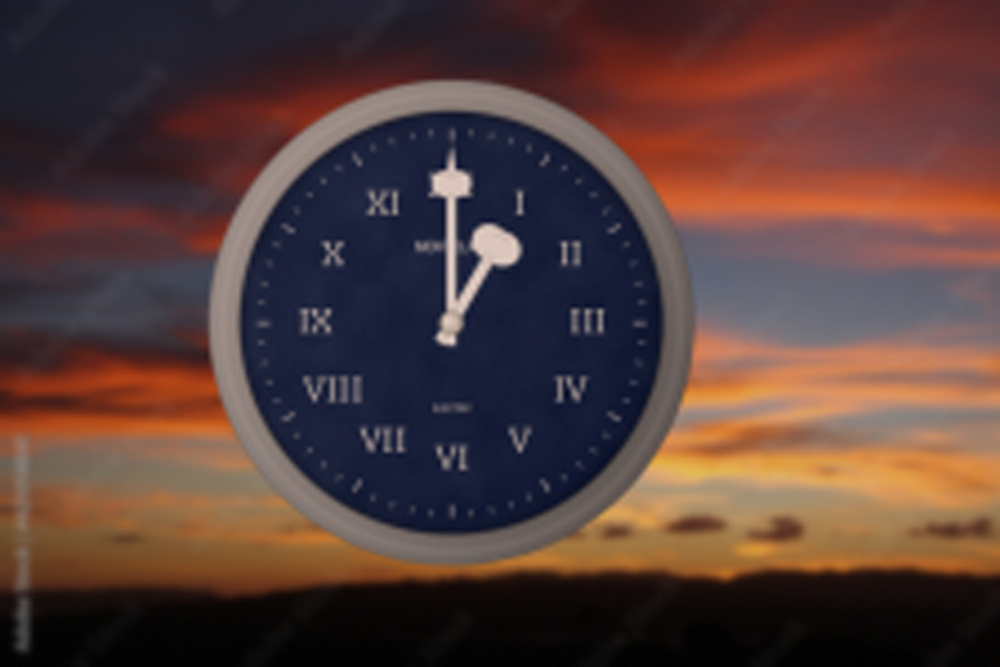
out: 1:00
